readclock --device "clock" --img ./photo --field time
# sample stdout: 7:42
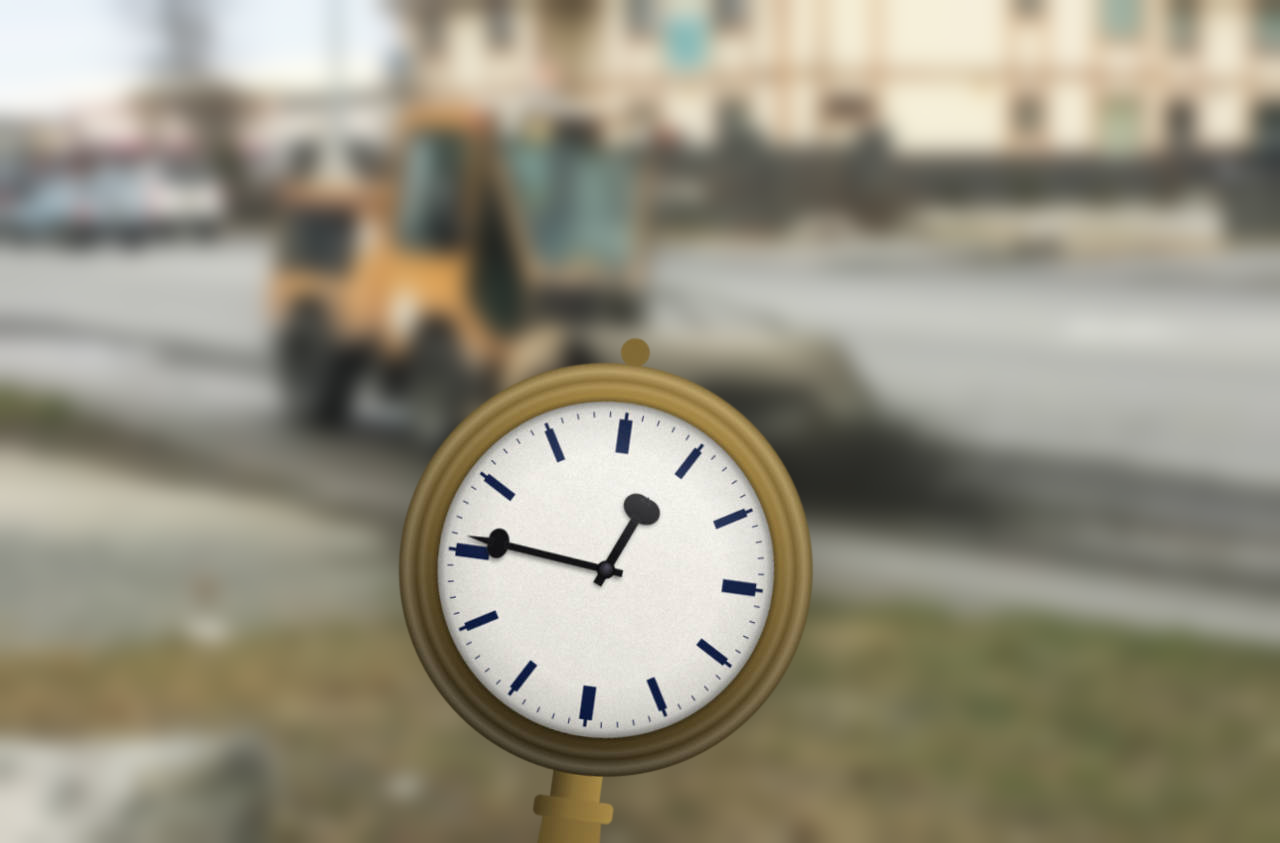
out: 12:46
